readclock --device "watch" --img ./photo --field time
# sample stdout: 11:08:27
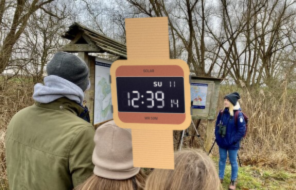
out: 12:39:14
